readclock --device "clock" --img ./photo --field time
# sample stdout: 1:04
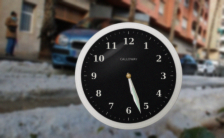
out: 5:27
